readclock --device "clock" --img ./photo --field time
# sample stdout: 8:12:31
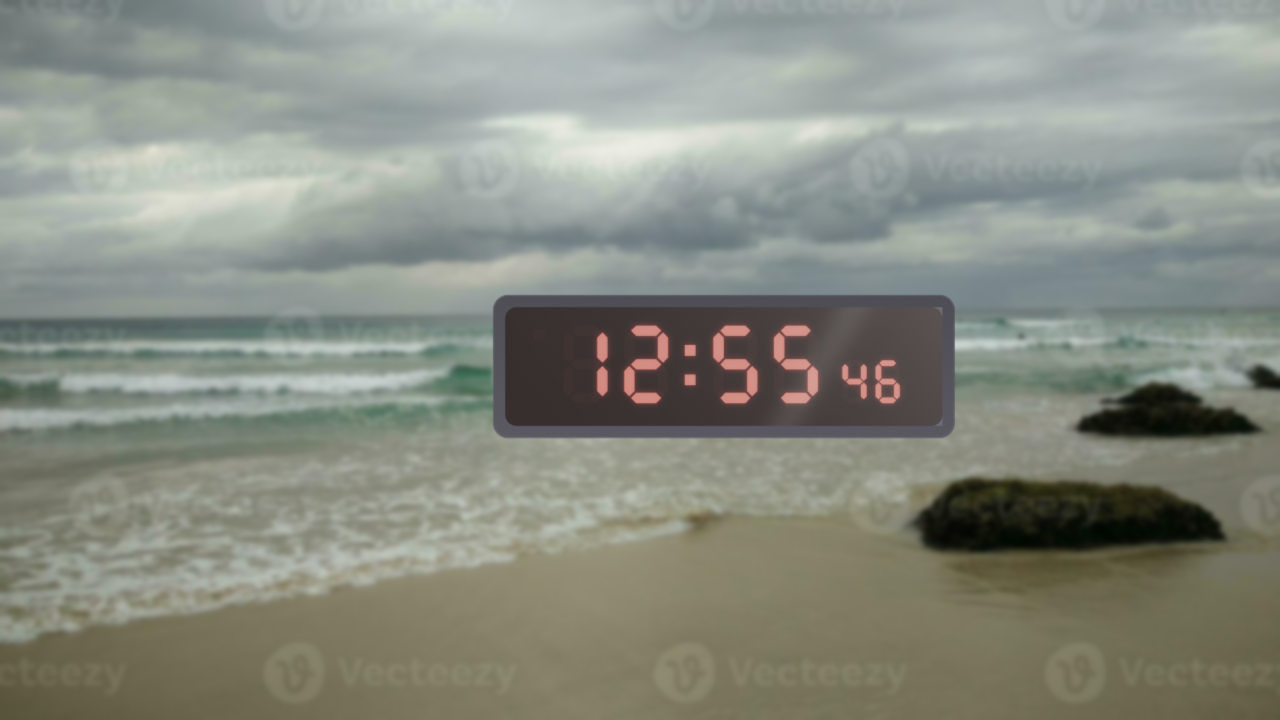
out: 12:55:46
